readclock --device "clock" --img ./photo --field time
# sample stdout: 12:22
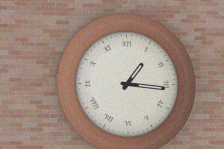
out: 1:16
